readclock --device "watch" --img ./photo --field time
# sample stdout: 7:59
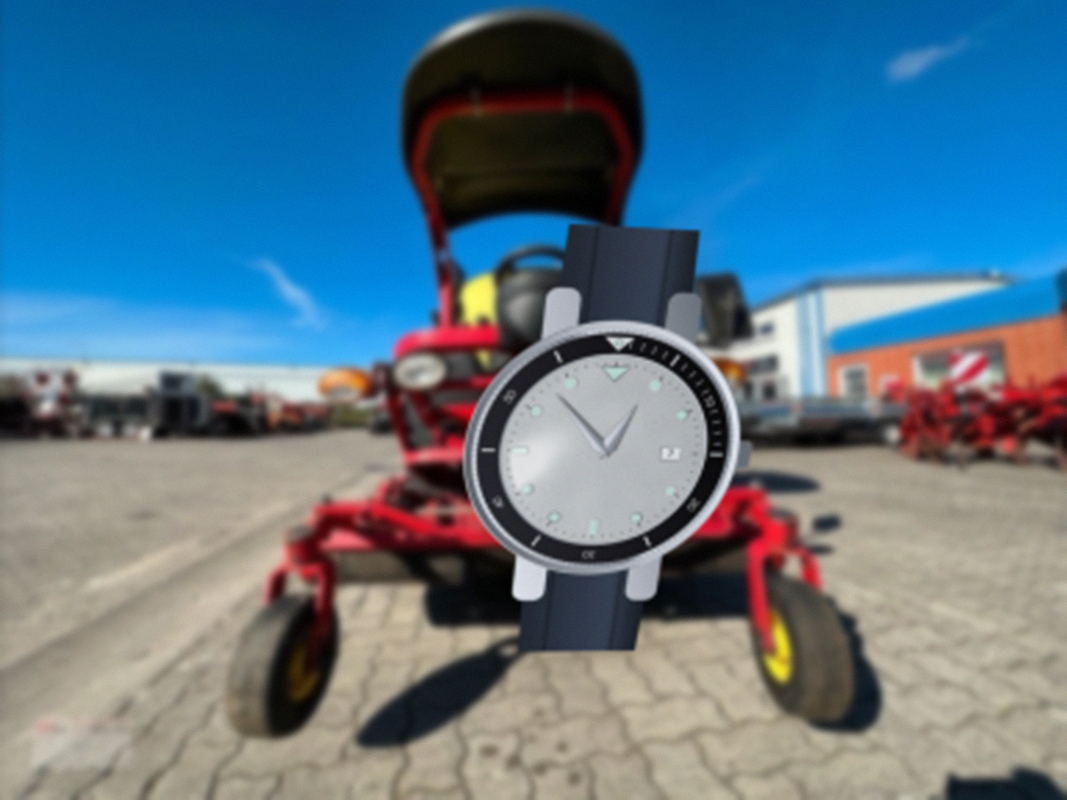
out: 12:53
